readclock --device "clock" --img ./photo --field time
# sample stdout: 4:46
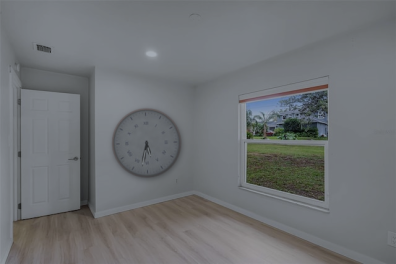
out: 5:32
